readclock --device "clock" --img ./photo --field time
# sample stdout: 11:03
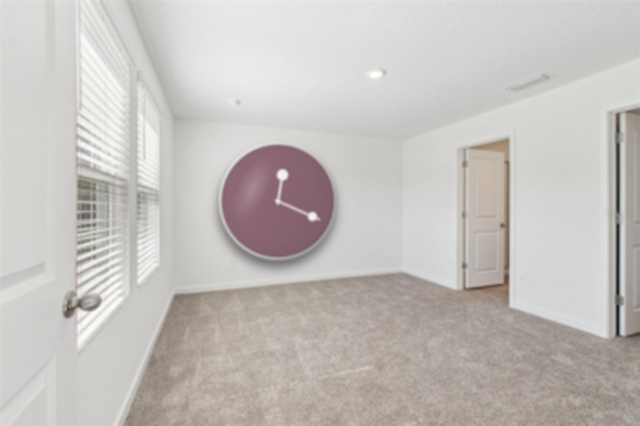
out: 12:19
